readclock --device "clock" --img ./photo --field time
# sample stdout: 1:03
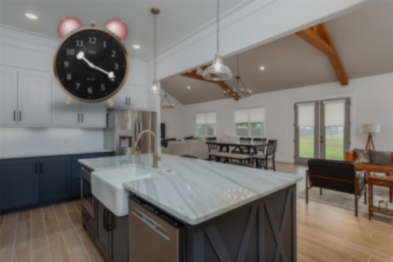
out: 10:19
